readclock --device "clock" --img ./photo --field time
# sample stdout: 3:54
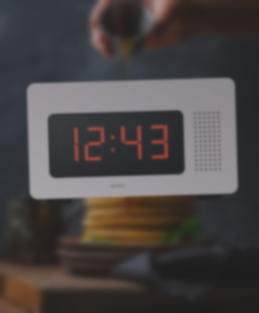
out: 12:43
